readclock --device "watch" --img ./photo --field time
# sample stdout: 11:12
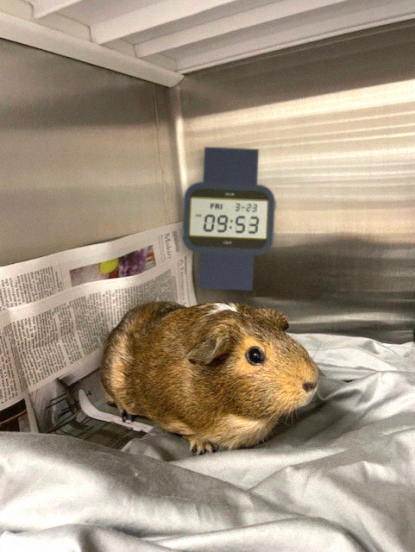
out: 9:53
